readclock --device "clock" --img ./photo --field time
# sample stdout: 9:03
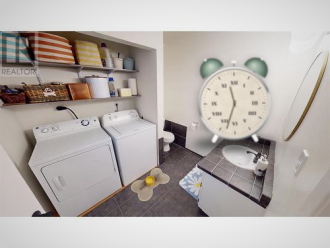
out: 11:33
